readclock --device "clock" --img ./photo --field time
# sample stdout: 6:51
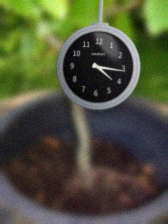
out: 4:16
